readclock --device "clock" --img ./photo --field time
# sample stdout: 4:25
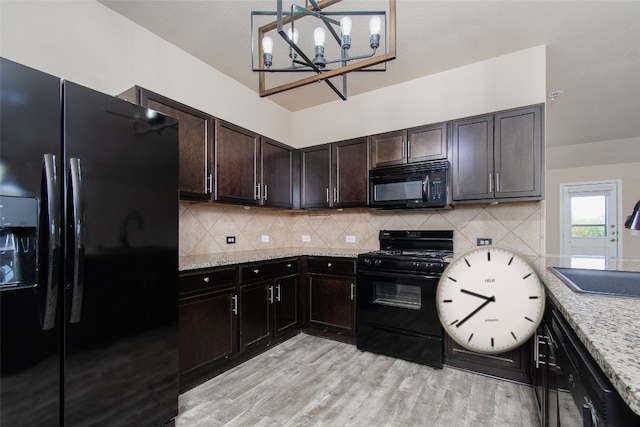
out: 9:39
